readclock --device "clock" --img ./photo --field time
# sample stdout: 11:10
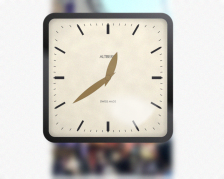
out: 12:39
